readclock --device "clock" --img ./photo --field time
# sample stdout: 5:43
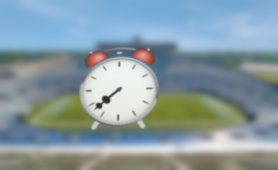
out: 7:38
